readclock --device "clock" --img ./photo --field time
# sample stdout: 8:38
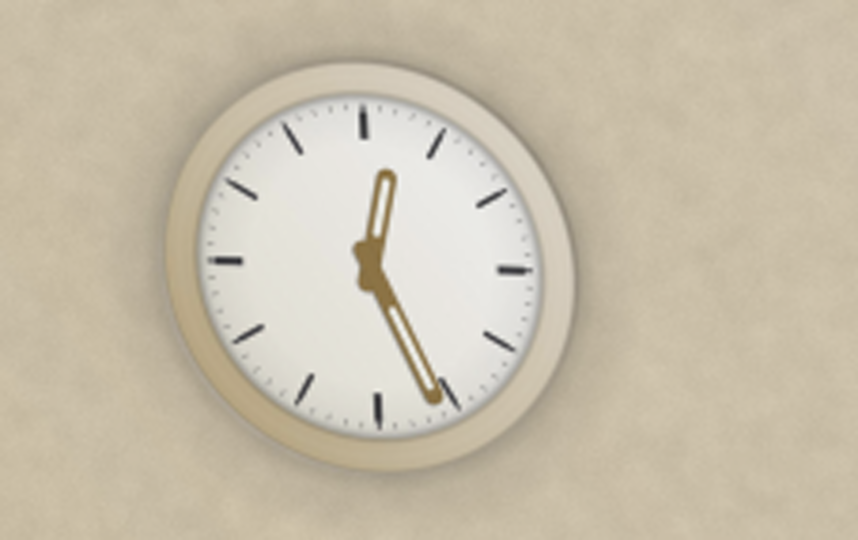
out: 12:26
